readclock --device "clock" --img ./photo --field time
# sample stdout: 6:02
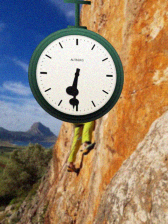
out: 6:31
